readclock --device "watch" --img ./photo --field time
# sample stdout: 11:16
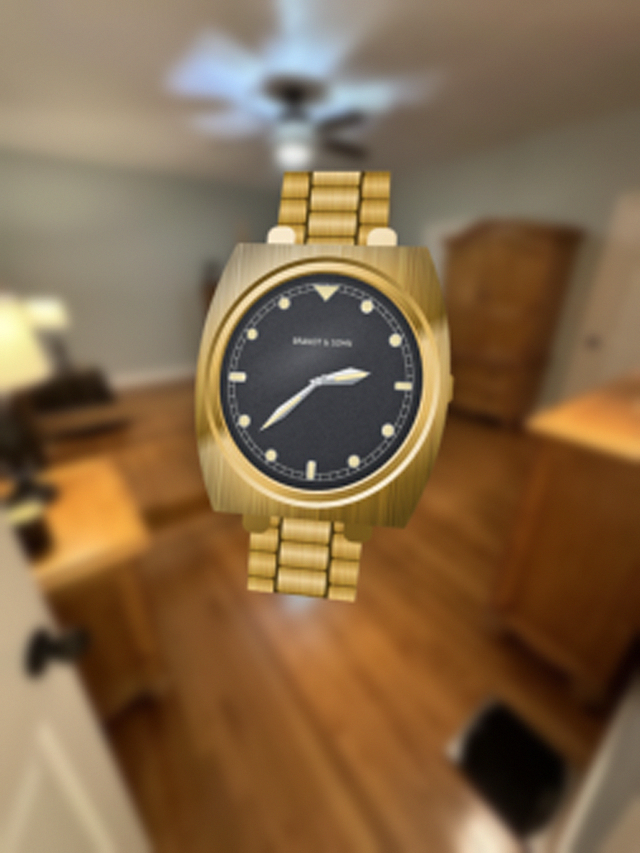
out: 2:38
